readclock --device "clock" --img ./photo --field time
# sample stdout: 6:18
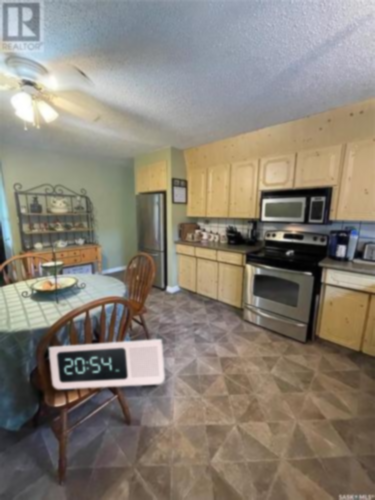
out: 20:54
